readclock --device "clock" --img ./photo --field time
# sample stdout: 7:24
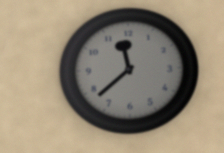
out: 11:38
